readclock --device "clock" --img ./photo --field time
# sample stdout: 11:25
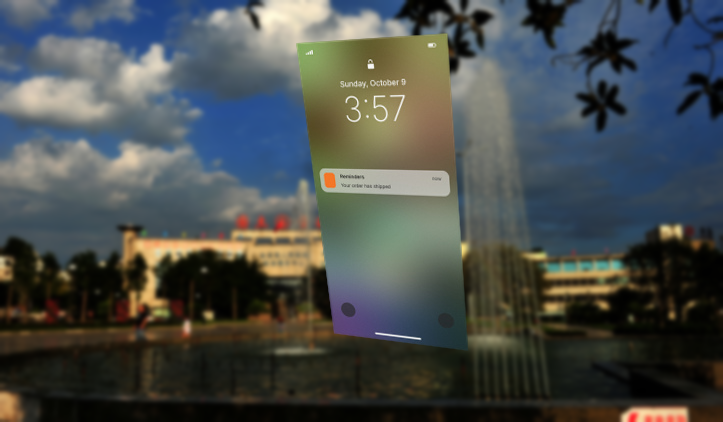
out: 3:57
